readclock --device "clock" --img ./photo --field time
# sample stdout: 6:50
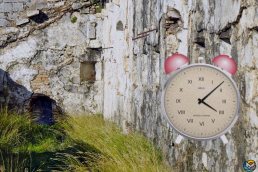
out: 4:08
